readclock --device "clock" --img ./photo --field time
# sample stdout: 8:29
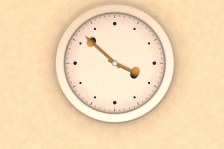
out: 3:52
